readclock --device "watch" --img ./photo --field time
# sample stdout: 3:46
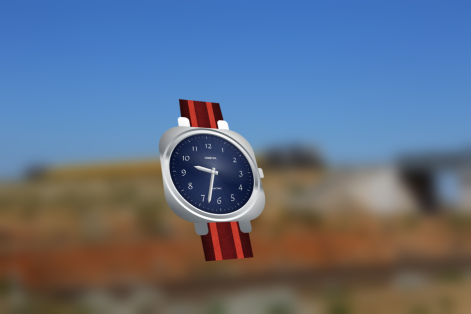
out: 9:33
